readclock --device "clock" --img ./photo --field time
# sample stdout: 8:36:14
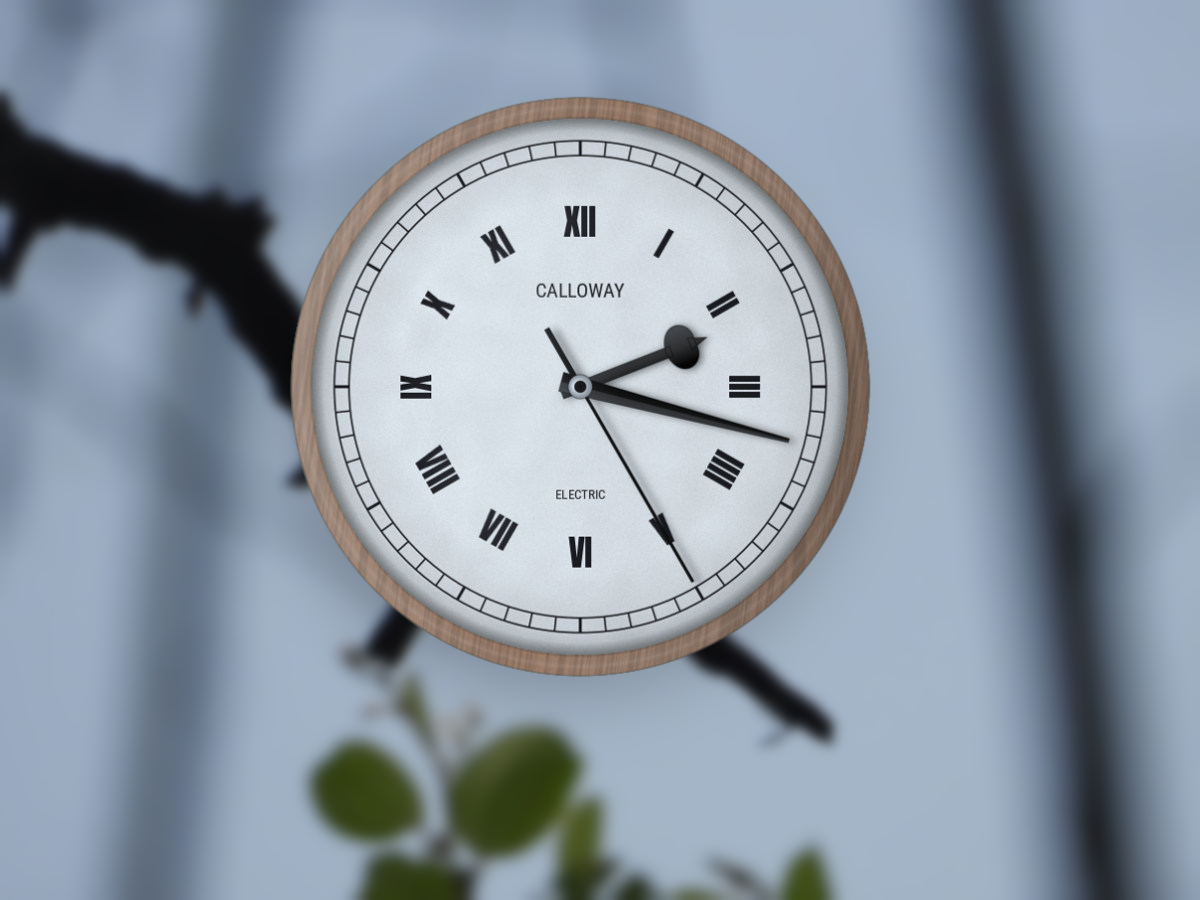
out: 2:17:25
